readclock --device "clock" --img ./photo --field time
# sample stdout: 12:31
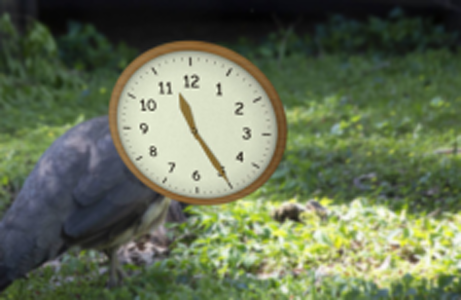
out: 11:25
